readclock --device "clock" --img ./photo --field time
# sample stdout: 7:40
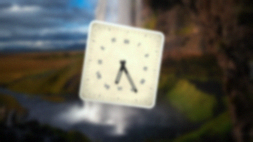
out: 6:24
